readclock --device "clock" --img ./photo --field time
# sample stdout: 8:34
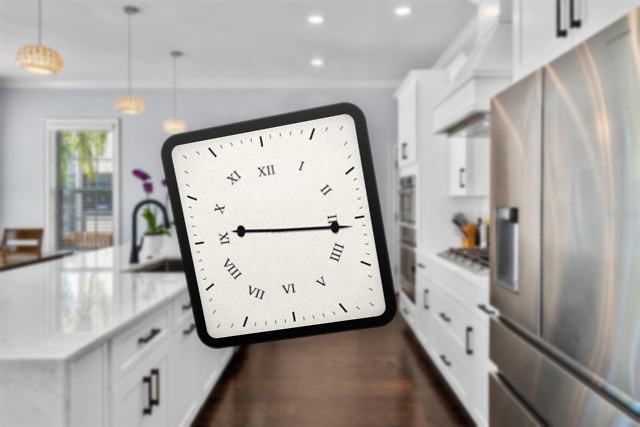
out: 9:16
